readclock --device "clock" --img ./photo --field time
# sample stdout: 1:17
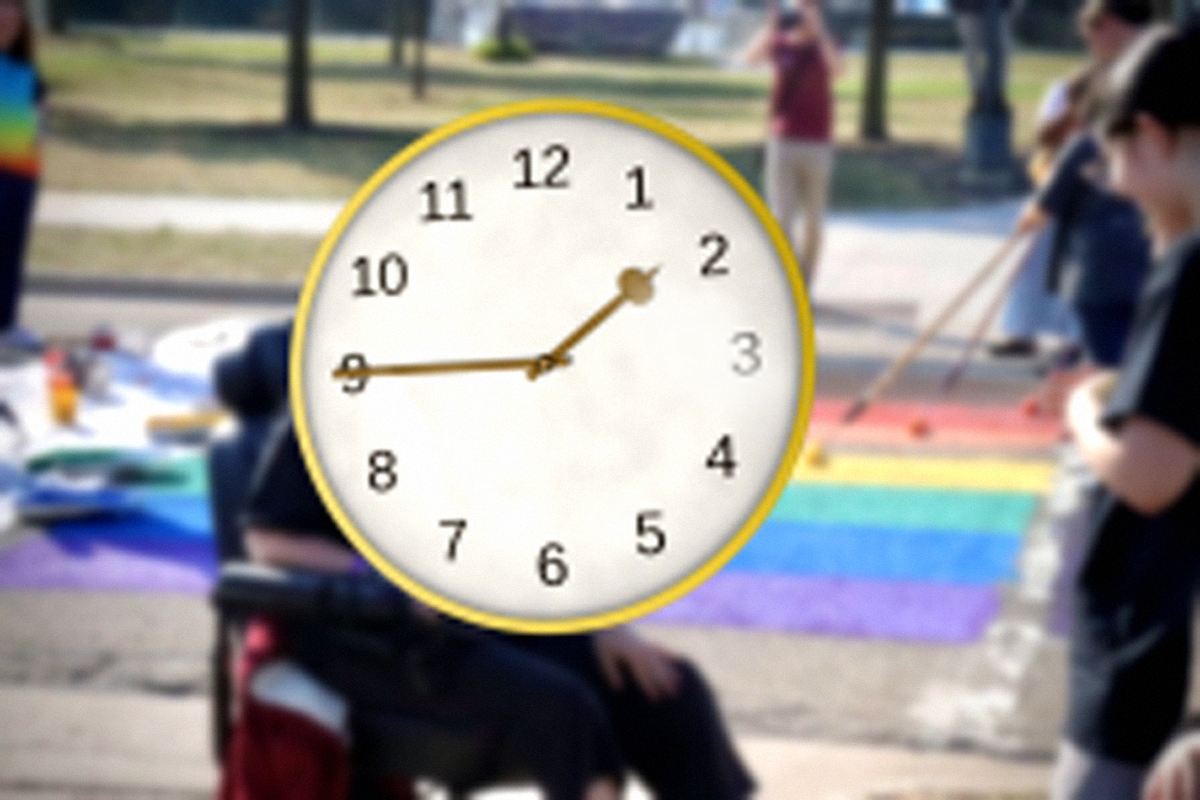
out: 1:45
